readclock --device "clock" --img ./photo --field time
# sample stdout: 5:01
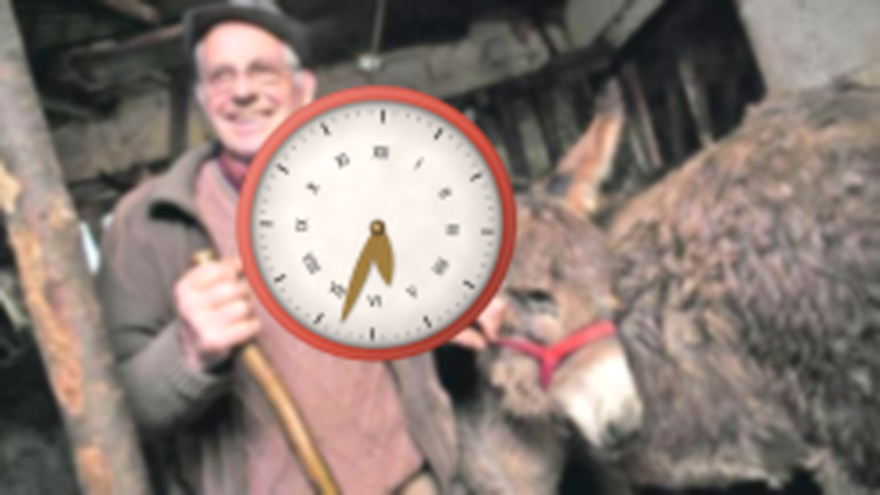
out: 5:33
